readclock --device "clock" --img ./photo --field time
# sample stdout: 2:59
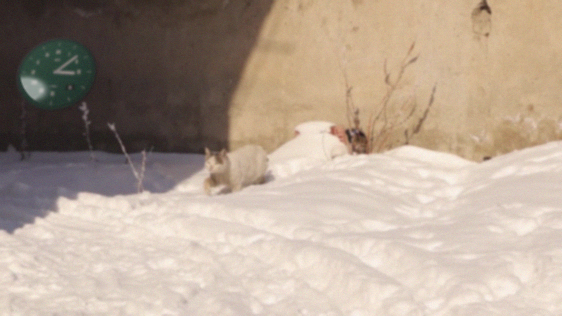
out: 3:08
